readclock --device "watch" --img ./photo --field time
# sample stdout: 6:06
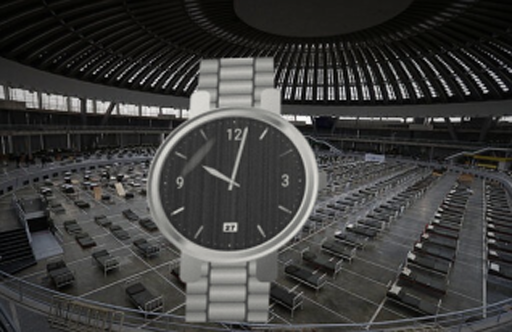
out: 10:02
